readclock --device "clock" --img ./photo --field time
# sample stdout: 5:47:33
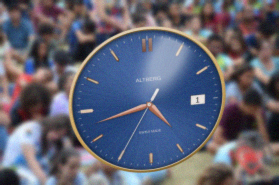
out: 4:42:35
